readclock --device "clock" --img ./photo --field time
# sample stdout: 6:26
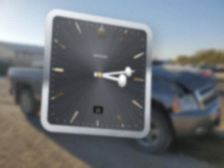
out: 3:13
